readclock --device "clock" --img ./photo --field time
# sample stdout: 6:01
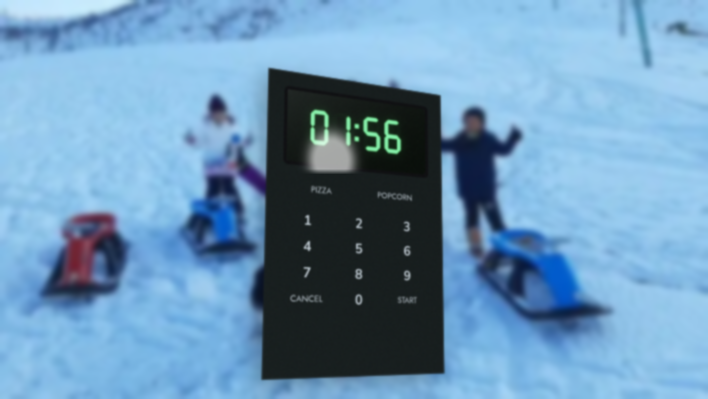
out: 1:56
